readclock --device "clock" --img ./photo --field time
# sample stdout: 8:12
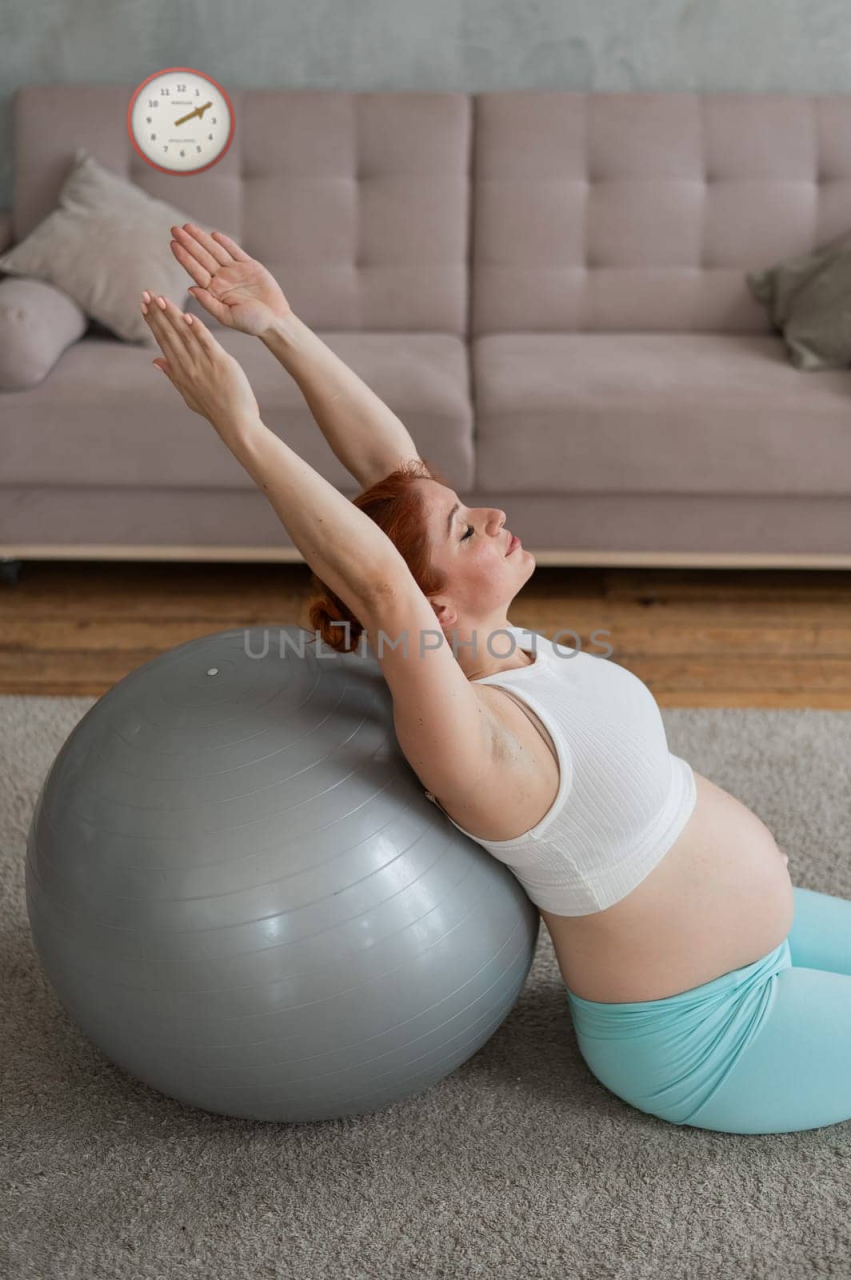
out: 2:10
